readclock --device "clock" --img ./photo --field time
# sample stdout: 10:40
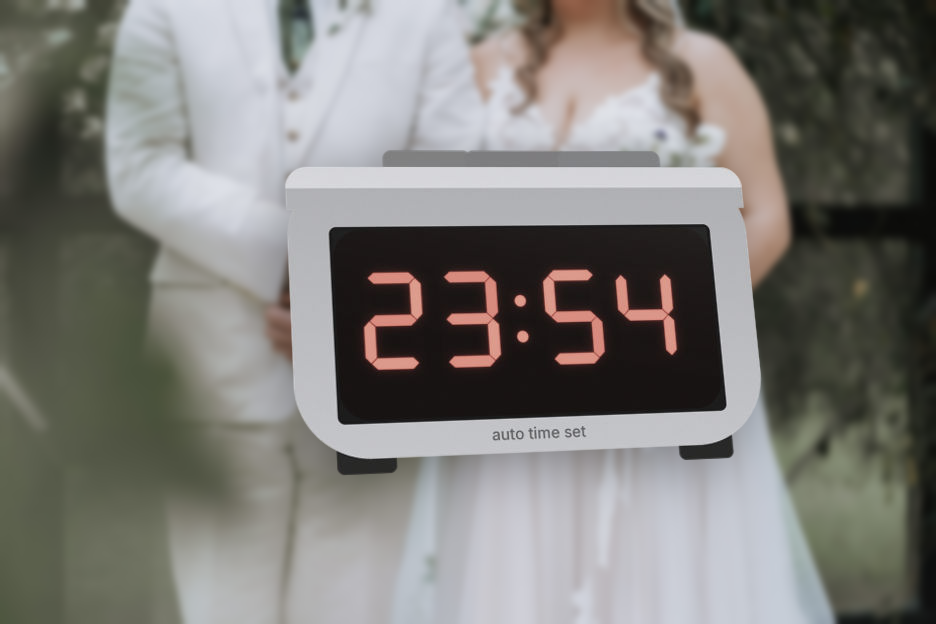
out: 23:54
